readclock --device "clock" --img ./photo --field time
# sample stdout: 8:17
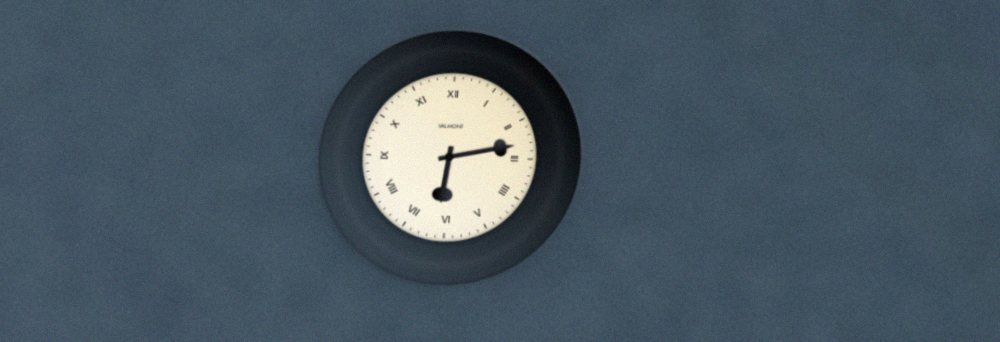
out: 6:13
